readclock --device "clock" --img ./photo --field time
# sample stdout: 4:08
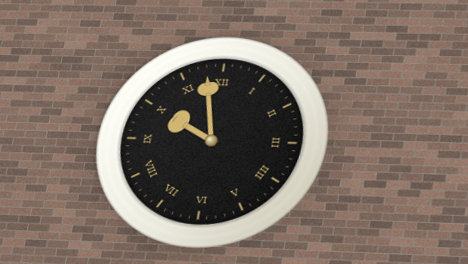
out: 9:58
